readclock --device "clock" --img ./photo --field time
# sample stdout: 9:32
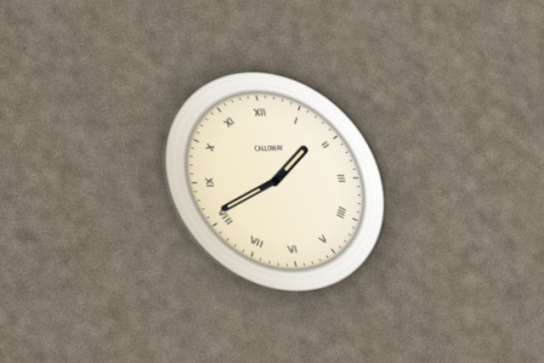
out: 1:41
